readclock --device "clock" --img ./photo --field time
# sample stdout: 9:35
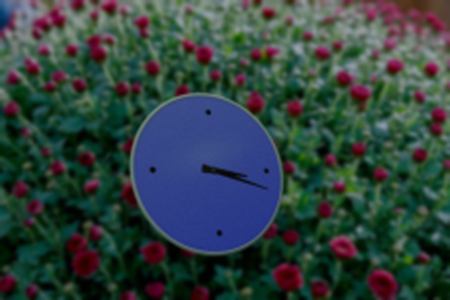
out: 3:18
